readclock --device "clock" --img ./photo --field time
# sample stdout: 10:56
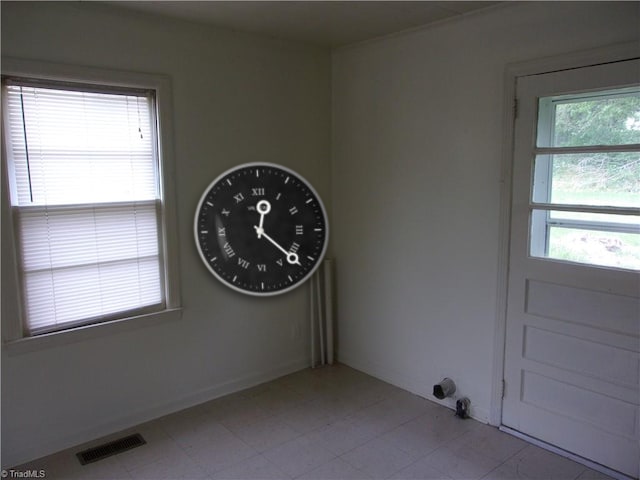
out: 12:22
